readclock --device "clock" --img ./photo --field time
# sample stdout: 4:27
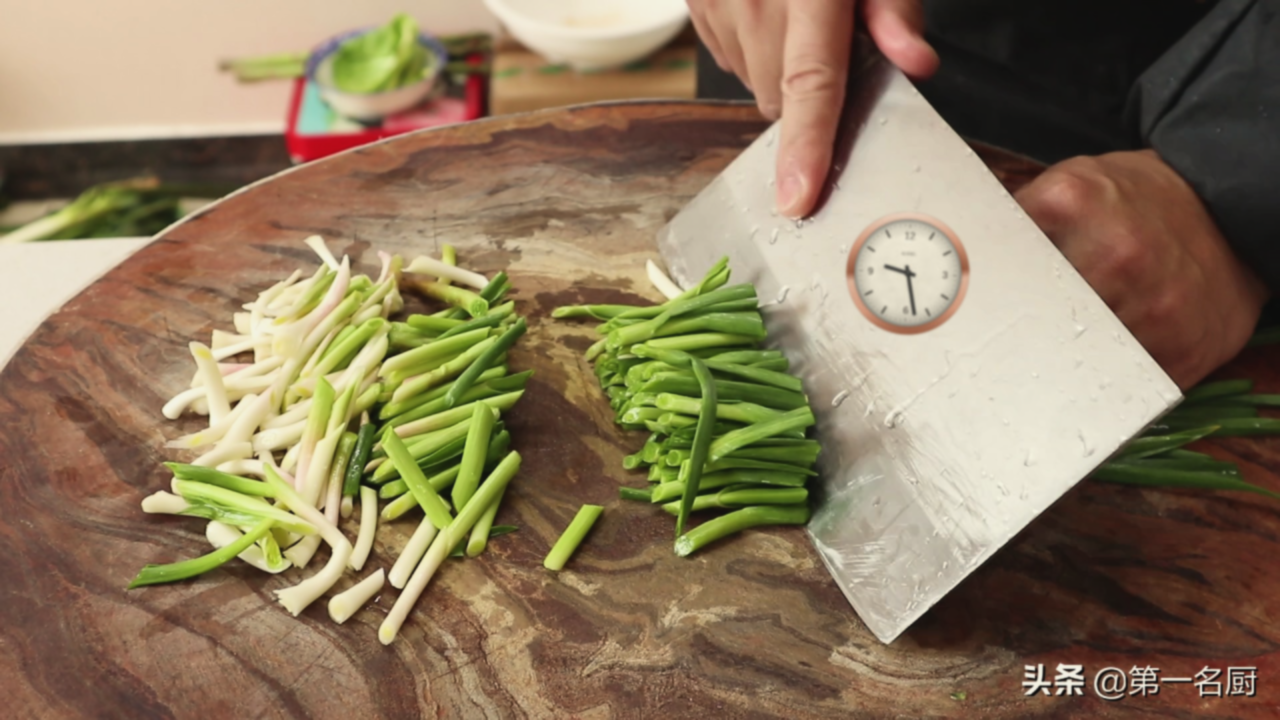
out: 9:28
